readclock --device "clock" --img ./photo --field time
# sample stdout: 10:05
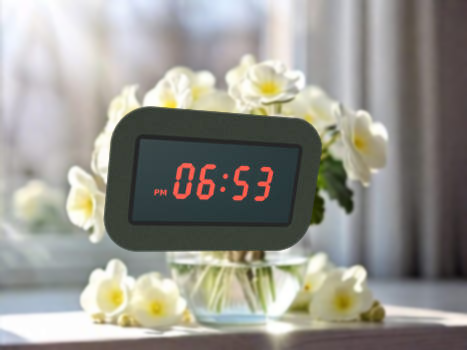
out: 6:53
